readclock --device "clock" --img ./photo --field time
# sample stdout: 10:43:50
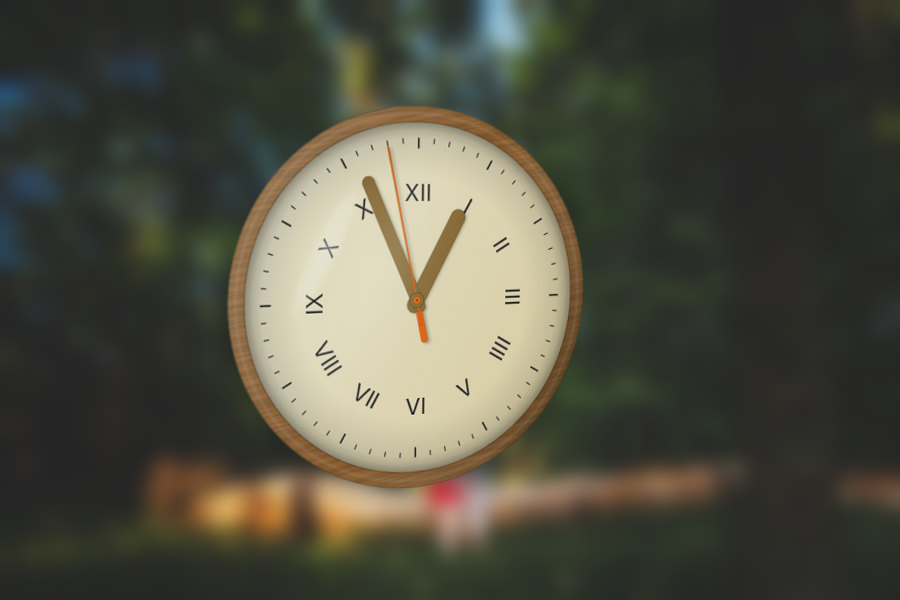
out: 12:55:58
